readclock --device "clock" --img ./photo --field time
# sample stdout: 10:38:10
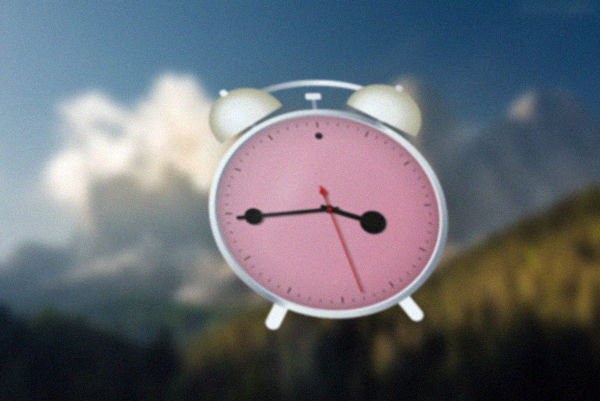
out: 3:44:28
